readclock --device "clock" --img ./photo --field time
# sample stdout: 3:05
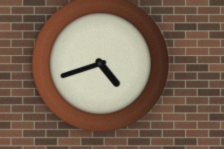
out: 4:42
